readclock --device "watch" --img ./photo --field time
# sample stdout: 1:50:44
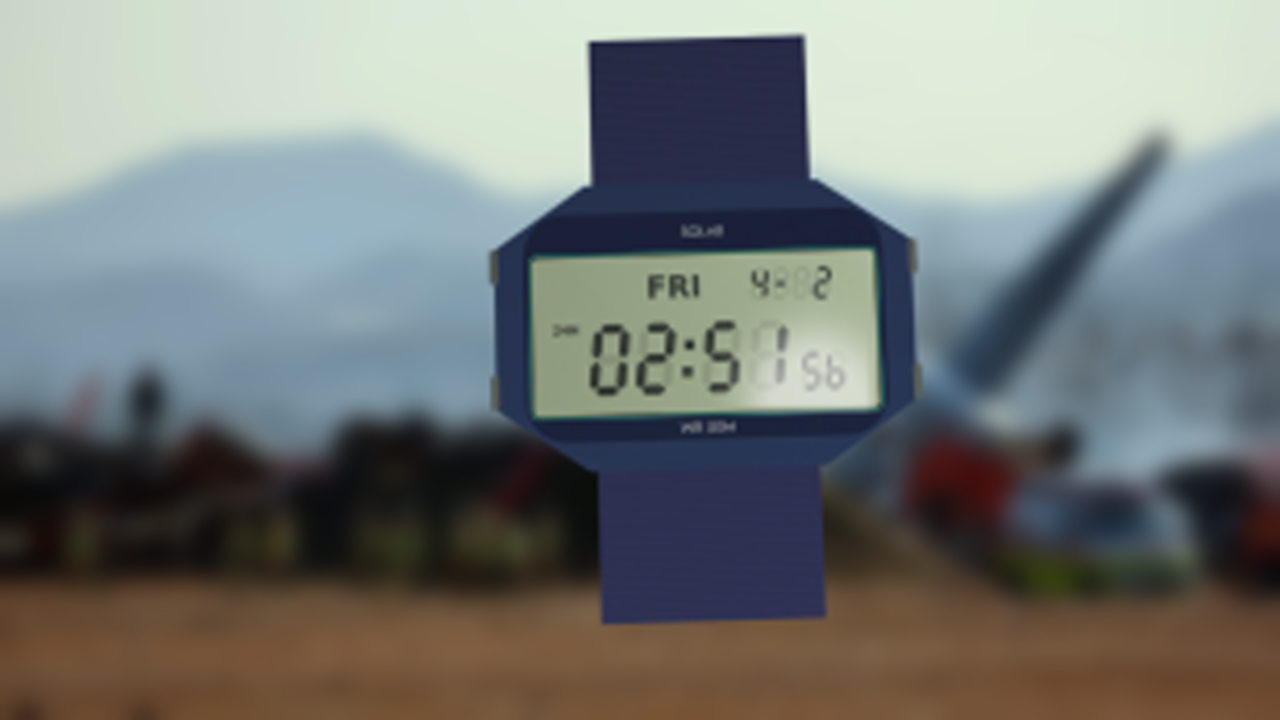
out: 2:51:56
